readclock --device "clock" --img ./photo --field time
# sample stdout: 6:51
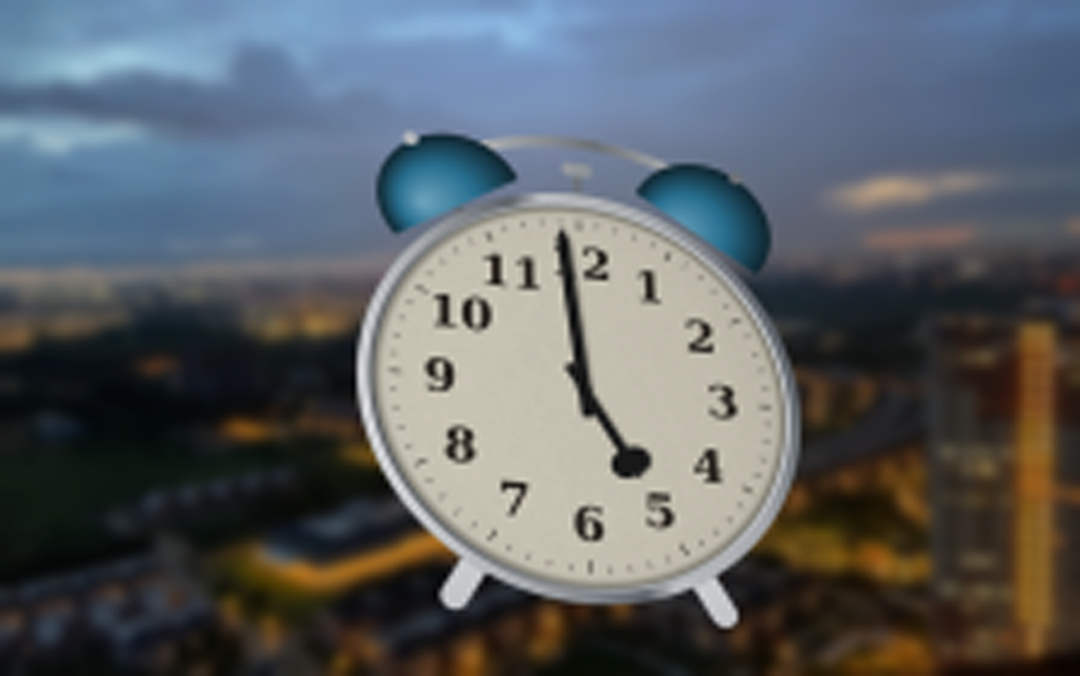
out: 4:59
